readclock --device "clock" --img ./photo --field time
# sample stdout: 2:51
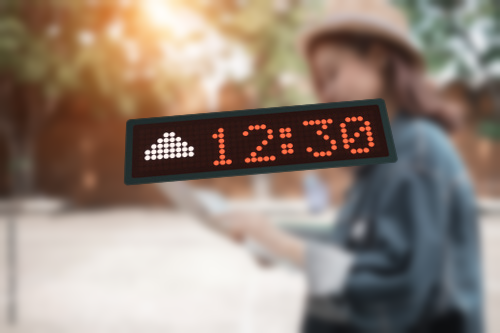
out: 12:30
